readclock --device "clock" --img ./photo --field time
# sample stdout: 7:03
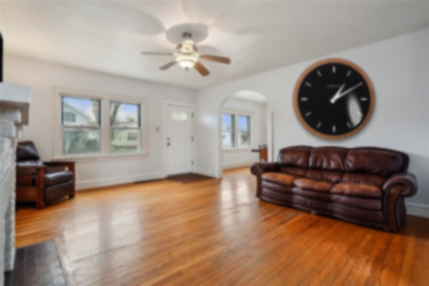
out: 1:10
